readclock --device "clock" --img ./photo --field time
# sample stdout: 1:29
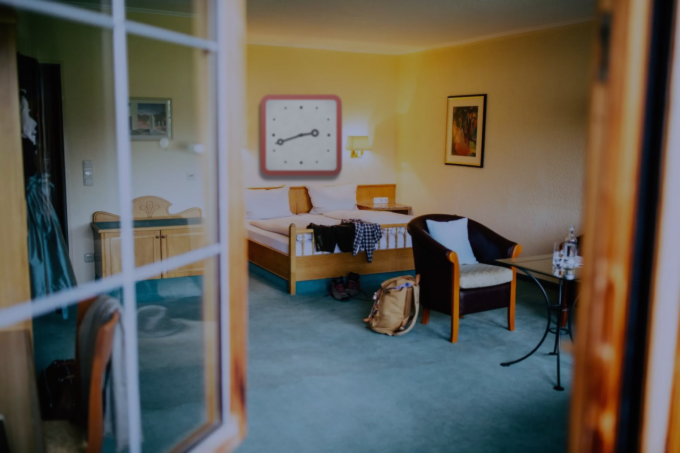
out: 2:42
